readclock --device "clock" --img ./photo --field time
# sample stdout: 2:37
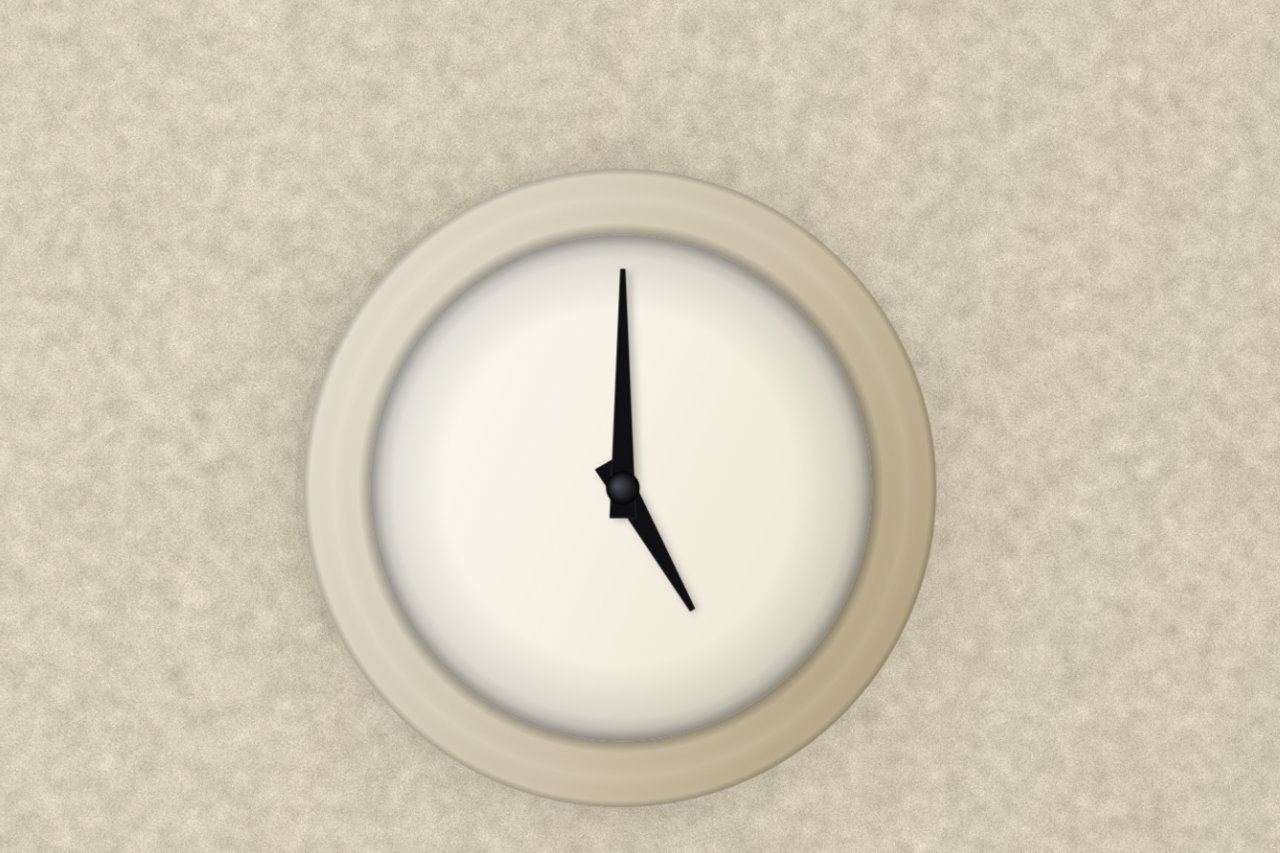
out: 5:00
